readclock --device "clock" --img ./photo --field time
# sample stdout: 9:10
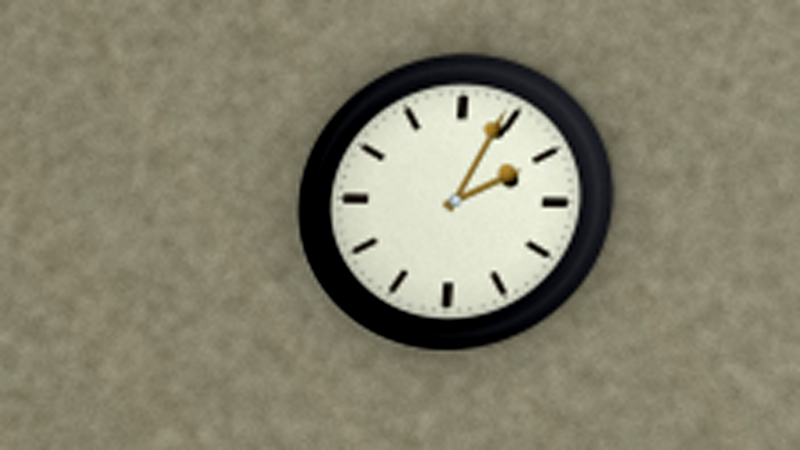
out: 2:04
